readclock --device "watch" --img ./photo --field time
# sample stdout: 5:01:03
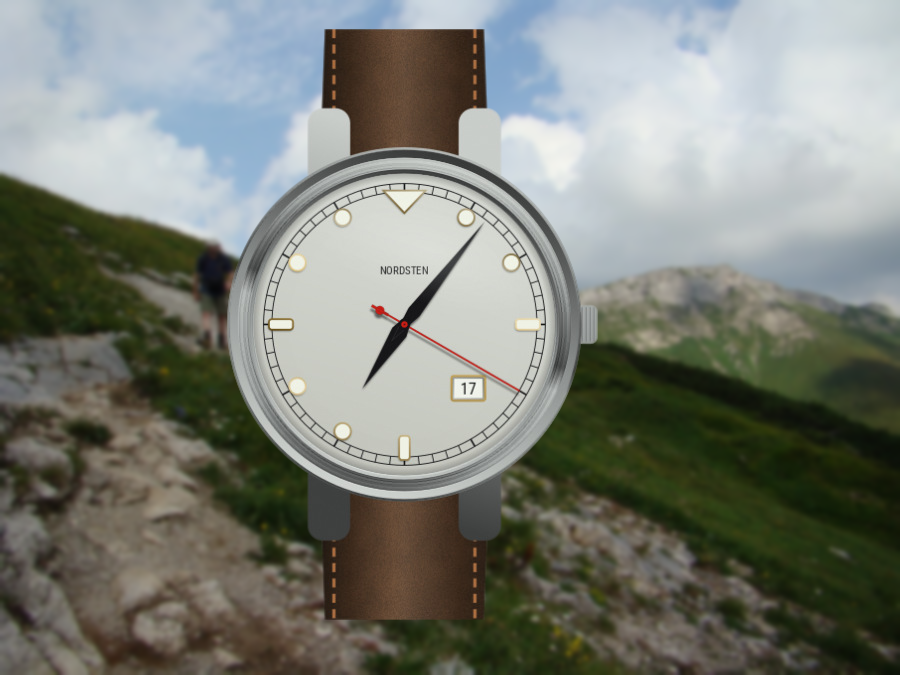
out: 7:06:20
